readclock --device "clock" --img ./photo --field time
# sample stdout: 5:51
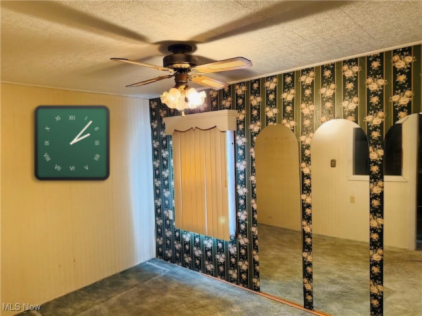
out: 2:07
